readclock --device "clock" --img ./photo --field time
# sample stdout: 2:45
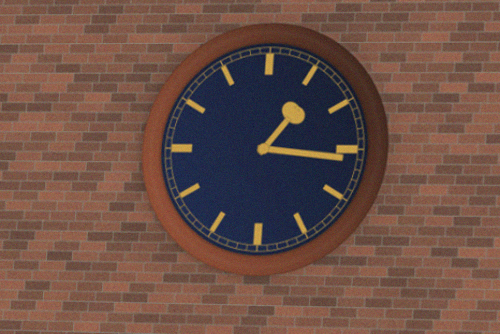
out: 1:16
